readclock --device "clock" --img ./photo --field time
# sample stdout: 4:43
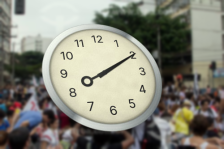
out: 8:10
